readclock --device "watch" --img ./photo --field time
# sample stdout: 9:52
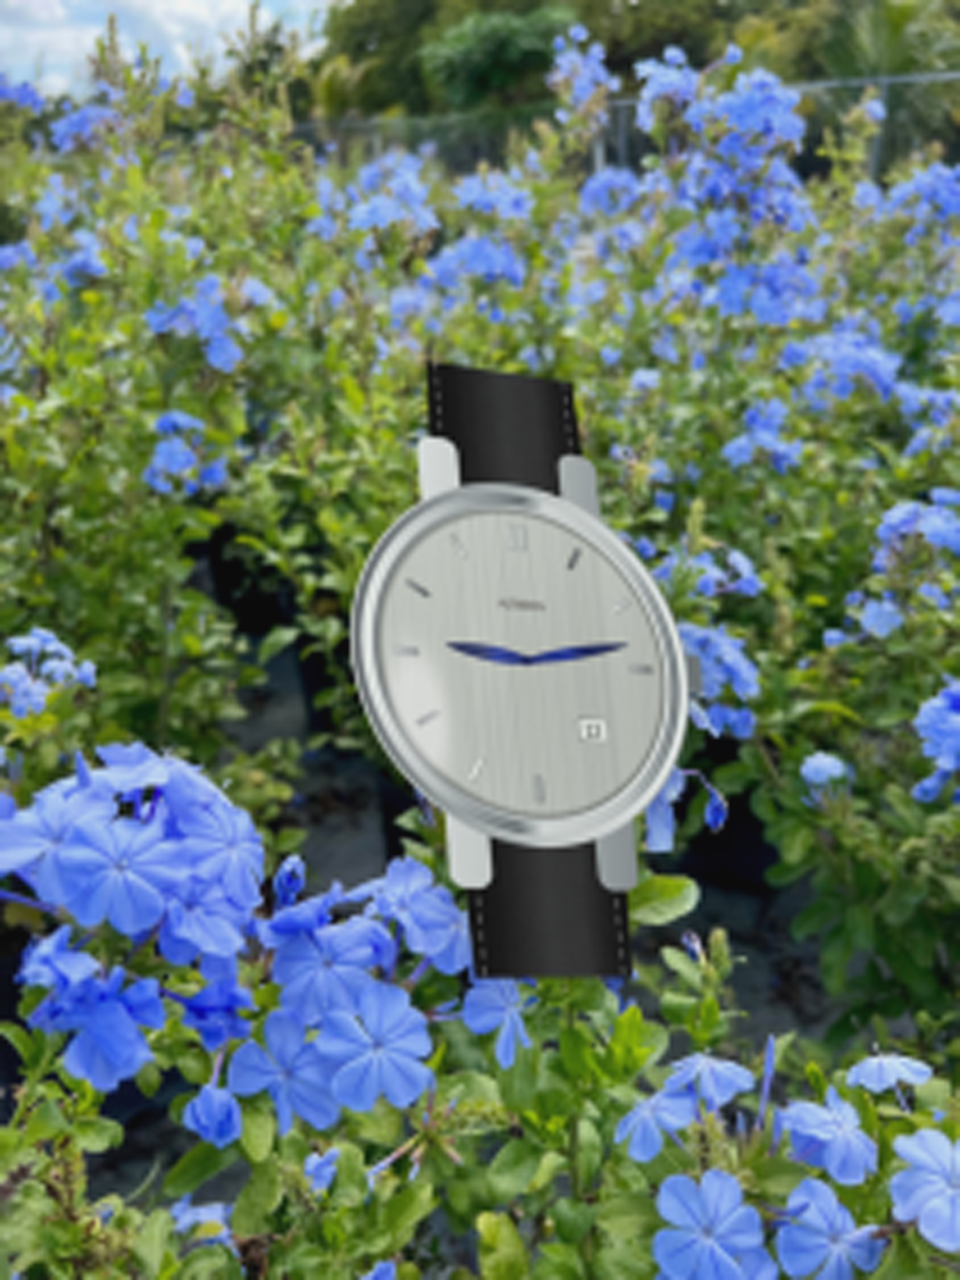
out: 9:13
